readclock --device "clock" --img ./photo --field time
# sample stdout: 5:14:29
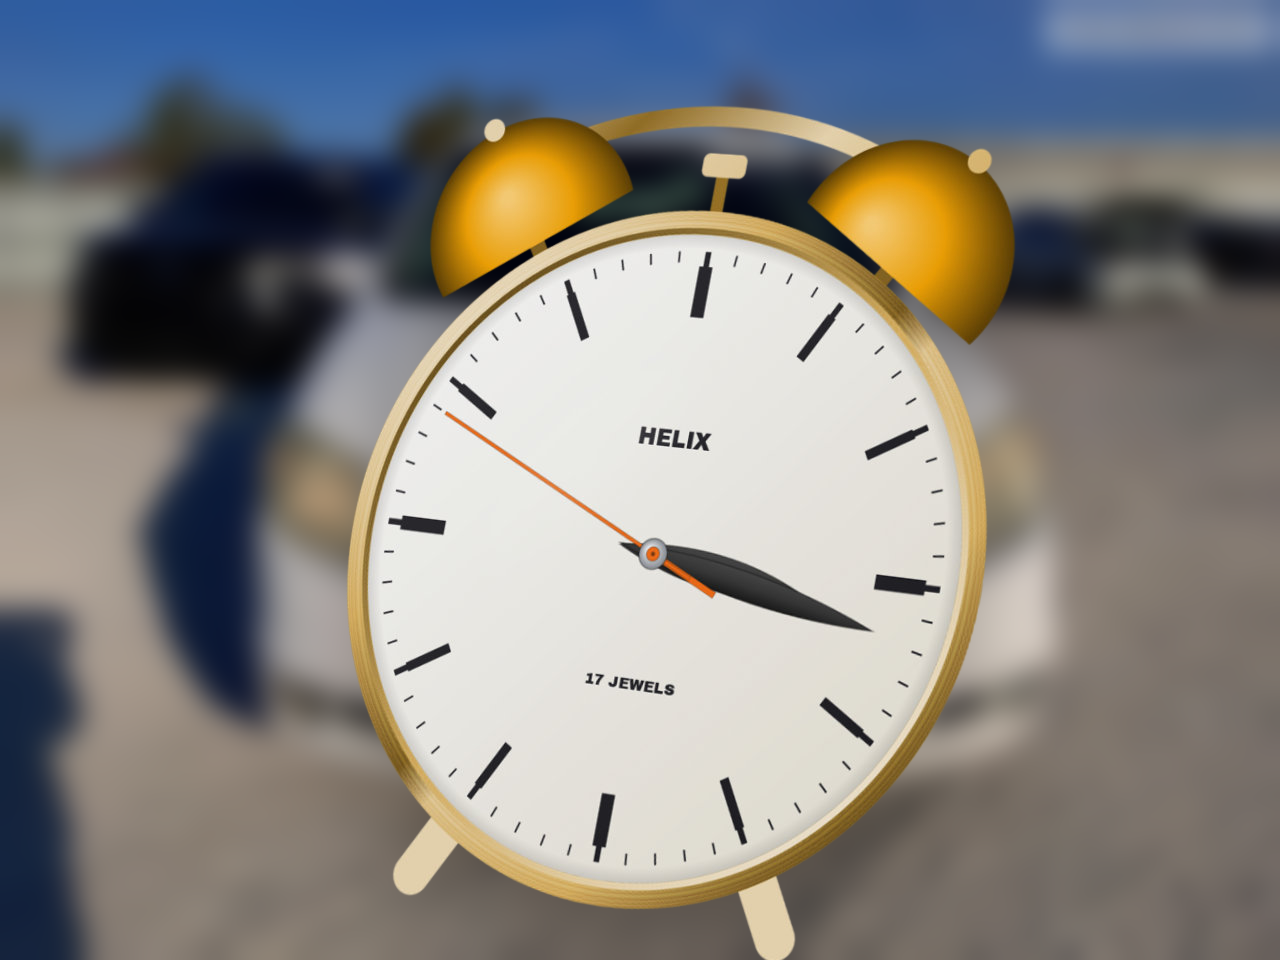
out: 3:16:49
